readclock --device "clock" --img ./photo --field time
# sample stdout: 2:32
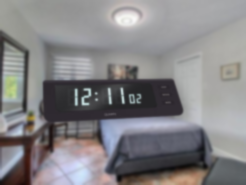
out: 12:11
